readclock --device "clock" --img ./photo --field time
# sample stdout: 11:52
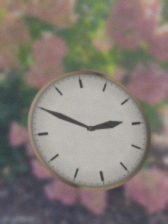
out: 2:50
